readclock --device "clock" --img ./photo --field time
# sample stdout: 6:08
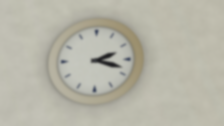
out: 2:18
